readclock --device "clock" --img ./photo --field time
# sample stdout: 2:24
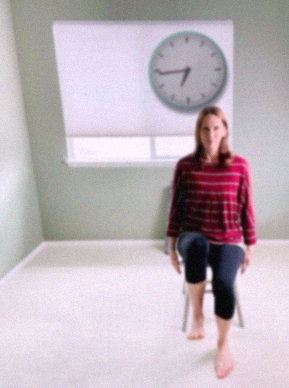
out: 6:44
